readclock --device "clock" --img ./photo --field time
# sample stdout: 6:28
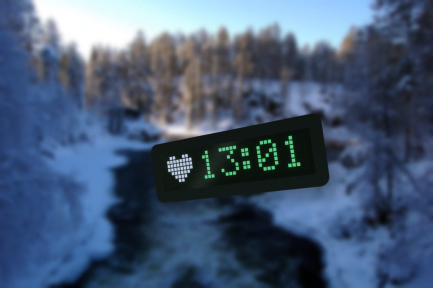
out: 13:01
